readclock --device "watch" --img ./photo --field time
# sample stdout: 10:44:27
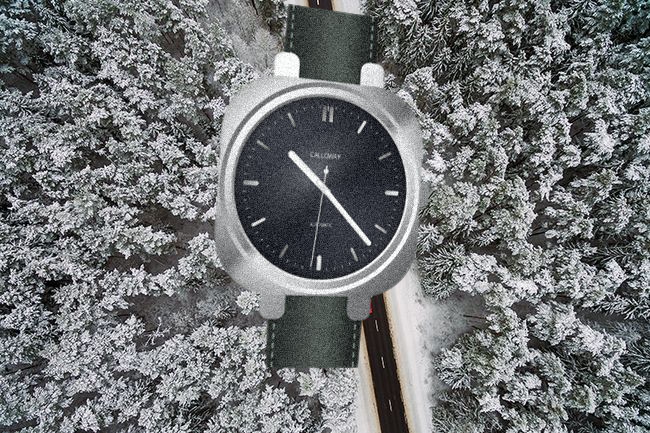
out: 10:22:31
